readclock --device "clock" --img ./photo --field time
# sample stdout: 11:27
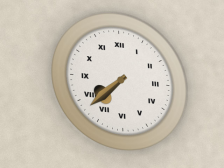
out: 7:38
